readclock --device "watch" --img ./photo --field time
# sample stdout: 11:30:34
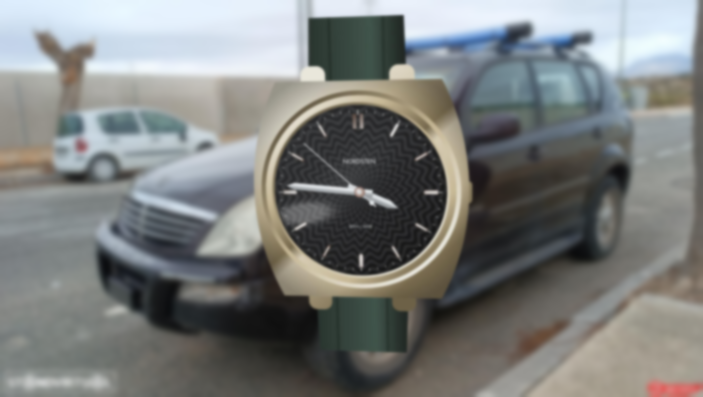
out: 3:45:52
